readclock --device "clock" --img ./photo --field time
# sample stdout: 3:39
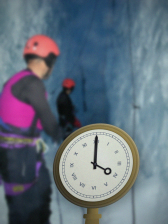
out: 4:00
